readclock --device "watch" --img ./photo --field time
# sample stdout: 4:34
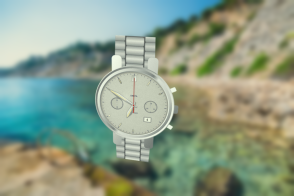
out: 6:50
